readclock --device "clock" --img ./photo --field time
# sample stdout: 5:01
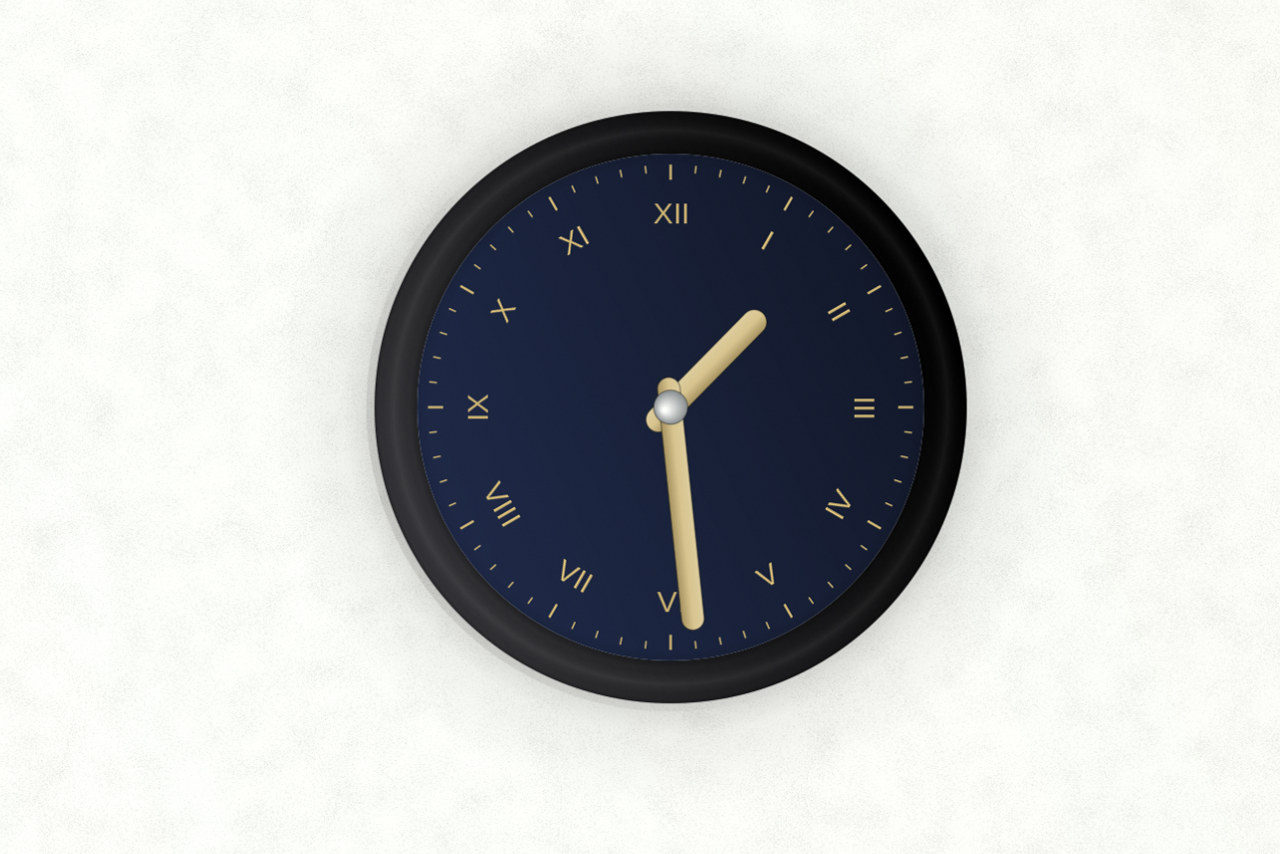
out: 1:29
